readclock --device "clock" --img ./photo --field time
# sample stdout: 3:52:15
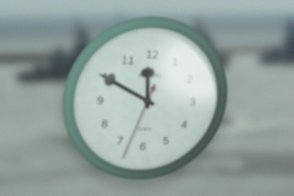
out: 11:49:33
